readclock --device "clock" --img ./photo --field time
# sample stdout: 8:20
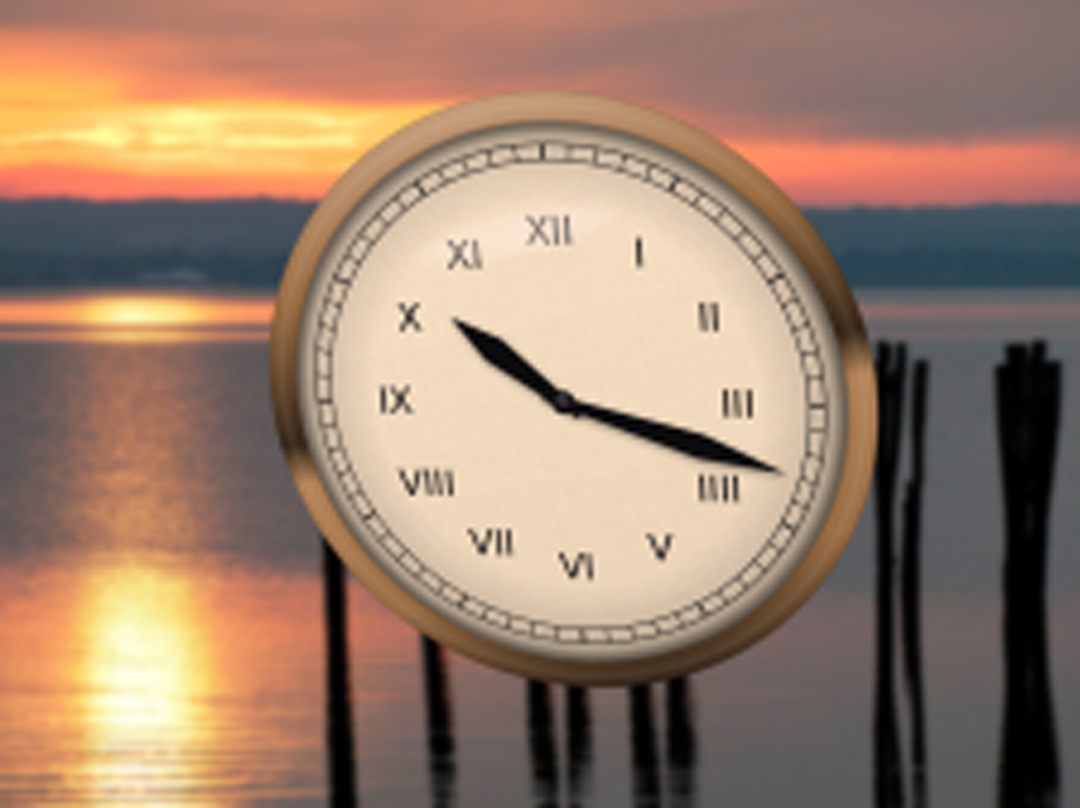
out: 10:18
